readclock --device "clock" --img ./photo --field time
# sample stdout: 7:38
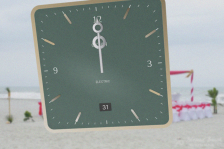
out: 12:00
